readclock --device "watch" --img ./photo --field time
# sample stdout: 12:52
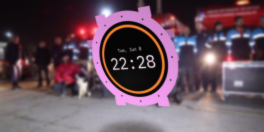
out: 22:28
